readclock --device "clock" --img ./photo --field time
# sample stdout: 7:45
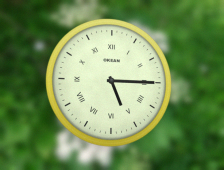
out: 5:15
